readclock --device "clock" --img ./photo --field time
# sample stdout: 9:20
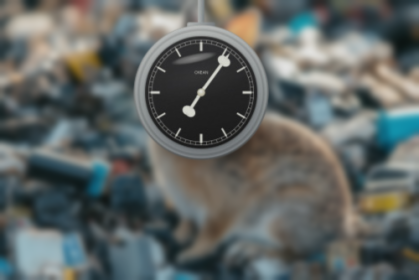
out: 7:06
